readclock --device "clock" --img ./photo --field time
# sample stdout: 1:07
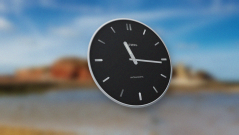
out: 11:16
